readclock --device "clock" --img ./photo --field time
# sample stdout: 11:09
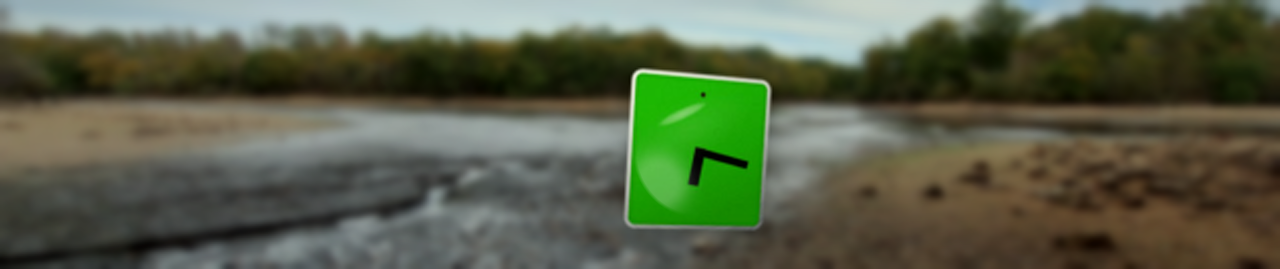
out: 6:17
